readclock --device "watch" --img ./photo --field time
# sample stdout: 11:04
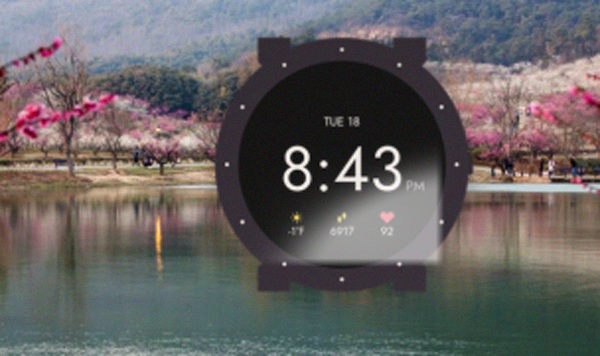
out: 8:43
